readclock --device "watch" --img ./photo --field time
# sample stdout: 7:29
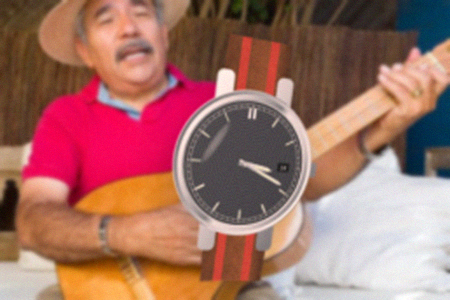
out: 3:19
